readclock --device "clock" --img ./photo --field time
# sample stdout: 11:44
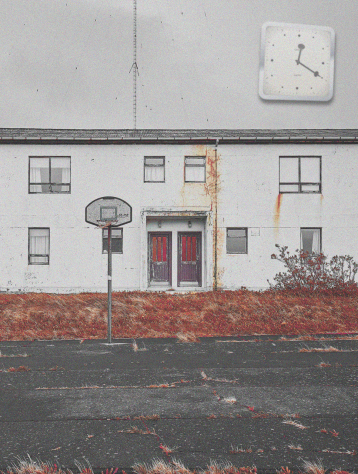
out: 12:20
